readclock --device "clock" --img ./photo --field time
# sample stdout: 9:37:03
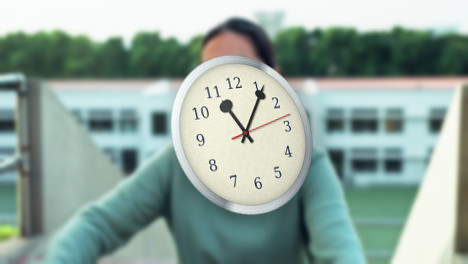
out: 11:06:13
